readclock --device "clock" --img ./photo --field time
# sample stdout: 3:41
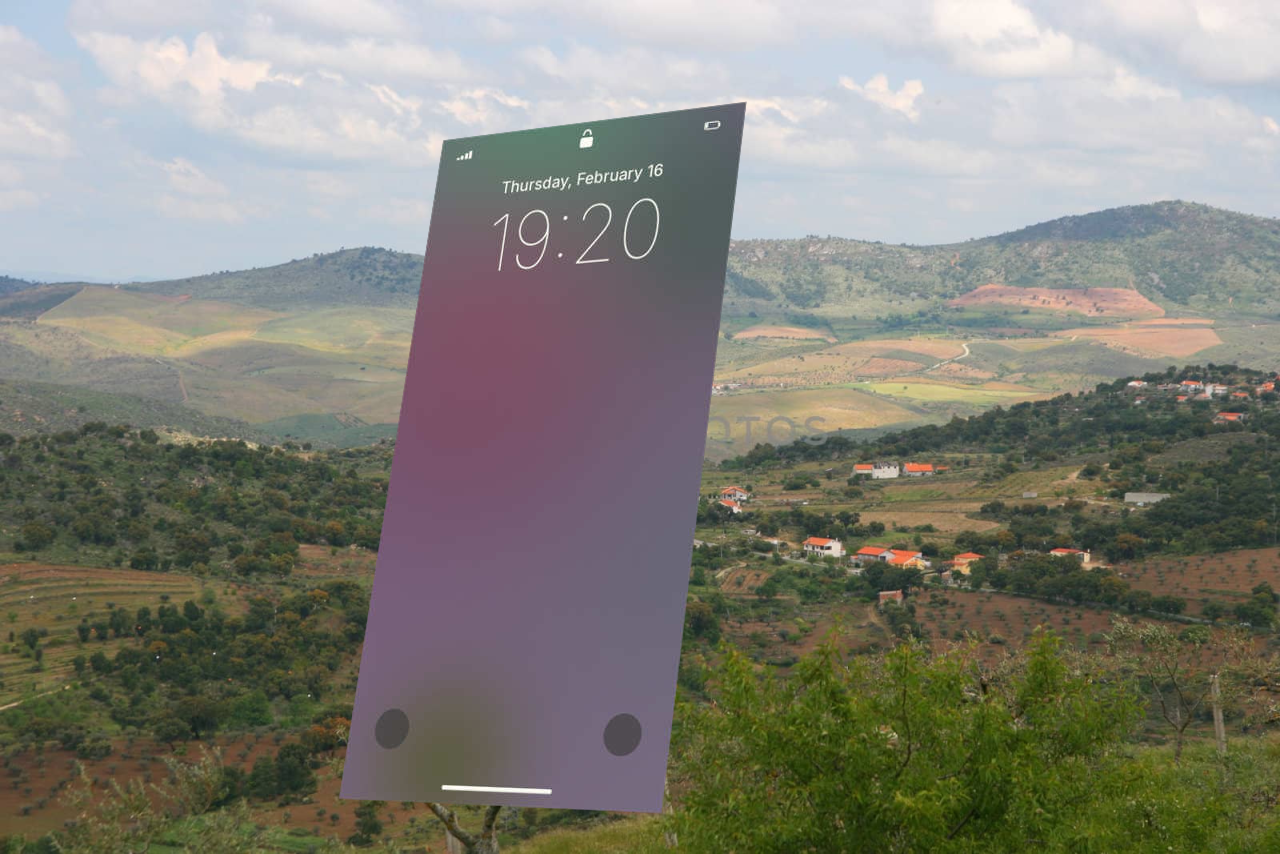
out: 19:20
